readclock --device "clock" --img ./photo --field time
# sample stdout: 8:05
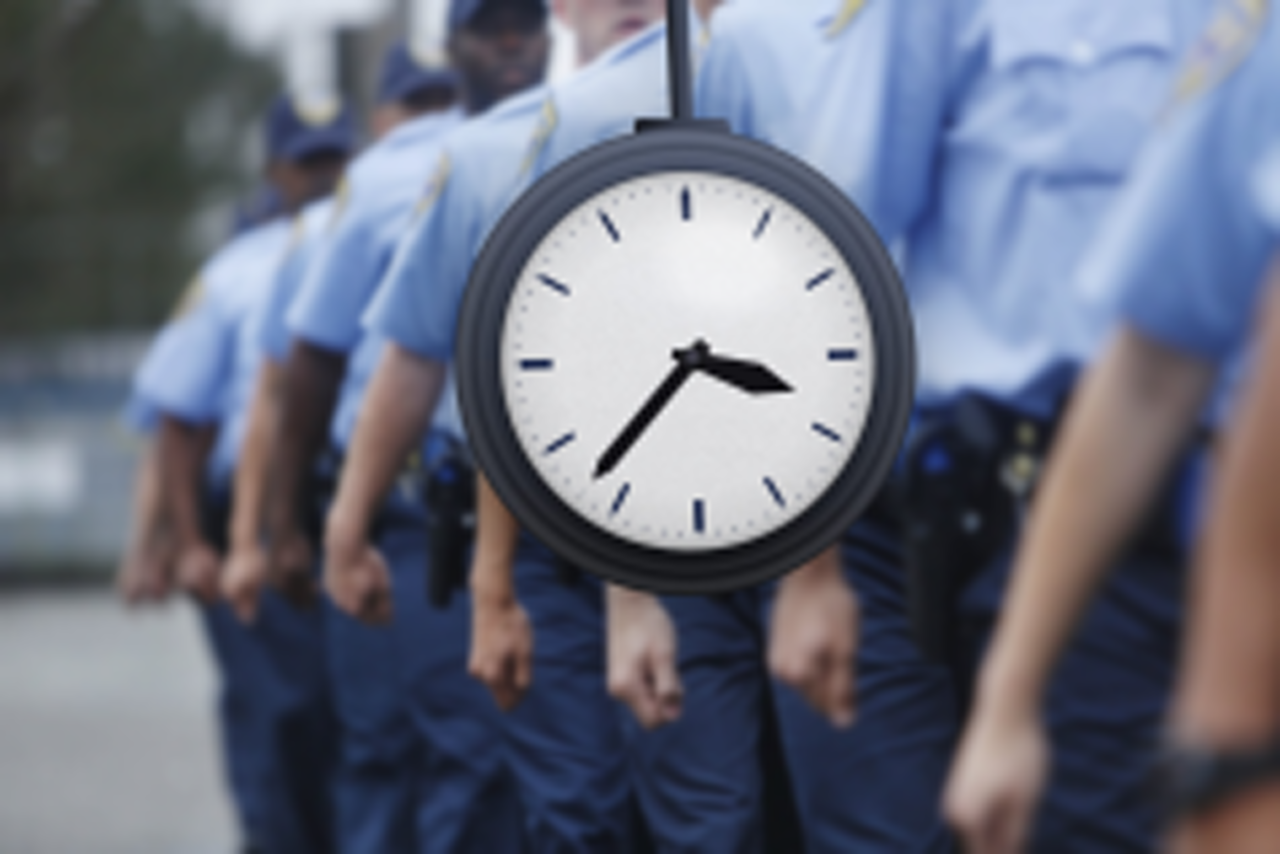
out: 3:37
